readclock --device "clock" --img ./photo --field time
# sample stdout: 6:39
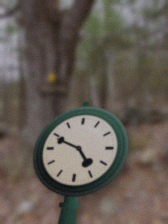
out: 4:49
